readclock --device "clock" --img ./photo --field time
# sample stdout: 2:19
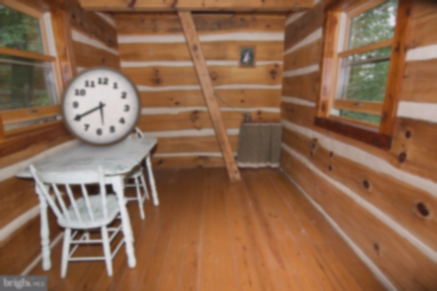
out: 5:40
